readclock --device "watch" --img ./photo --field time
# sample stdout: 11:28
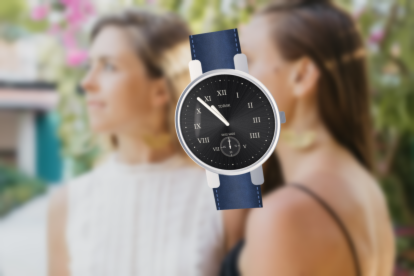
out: 10:53
